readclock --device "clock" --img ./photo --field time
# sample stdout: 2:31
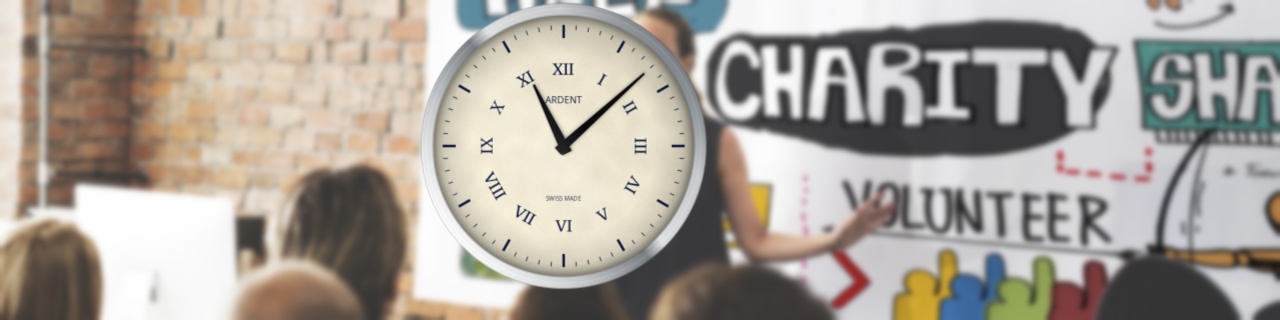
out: 11:08
